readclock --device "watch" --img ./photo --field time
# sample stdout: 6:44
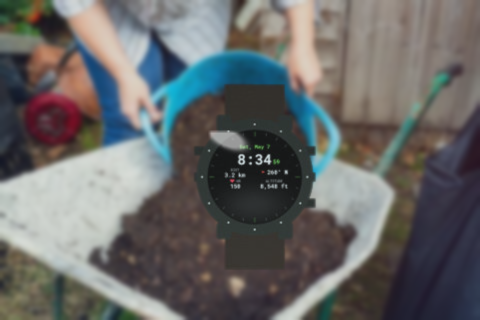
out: 8:34
